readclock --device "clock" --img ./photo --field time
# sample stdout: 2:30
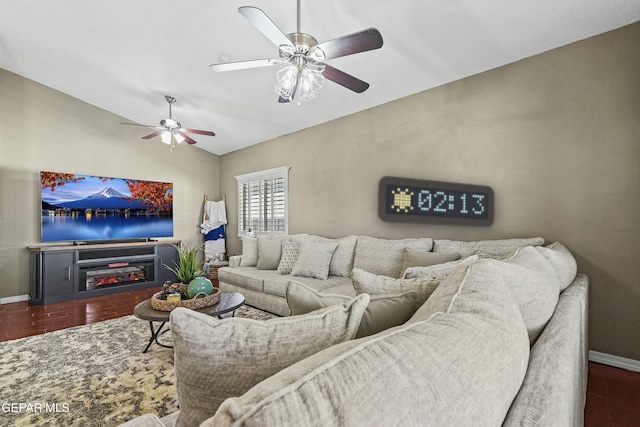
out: 2:13
